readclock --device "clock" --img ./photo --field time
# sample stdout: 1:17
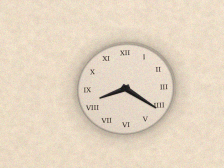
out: 8:21
